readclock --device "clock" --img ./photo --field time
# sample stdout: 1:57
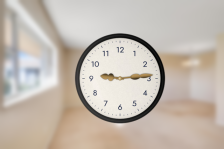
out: 9:14
